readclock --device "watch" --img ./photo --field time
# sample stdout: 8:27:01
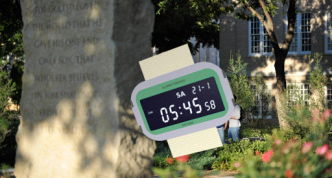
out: 5:45:58
